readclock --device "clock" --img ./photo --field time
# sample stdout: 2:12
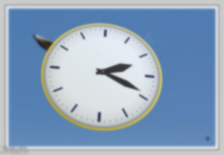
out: 2:19
